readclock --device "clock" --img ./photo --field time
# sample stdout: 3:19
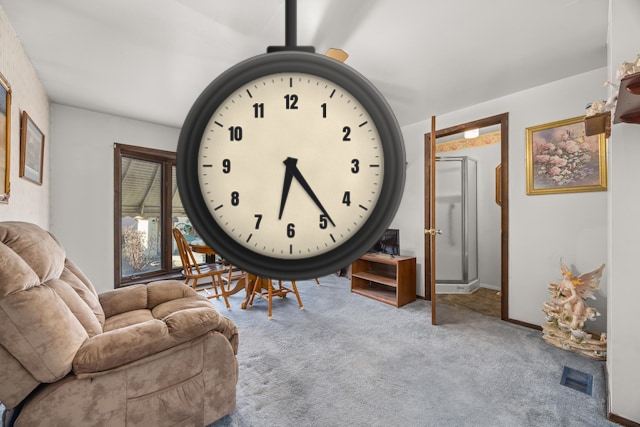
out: 6:24
